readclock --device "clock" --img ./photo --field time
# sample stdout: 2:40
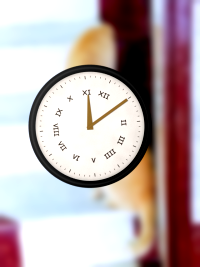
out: 11:05
